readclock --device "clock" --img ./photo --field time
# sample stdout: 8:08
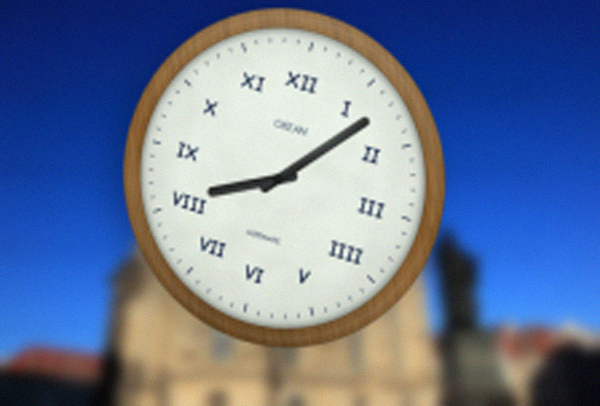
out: 8:07
